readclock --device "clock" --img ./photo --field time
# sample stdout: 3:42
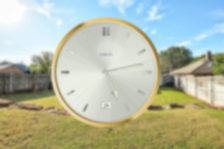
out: 5:13
